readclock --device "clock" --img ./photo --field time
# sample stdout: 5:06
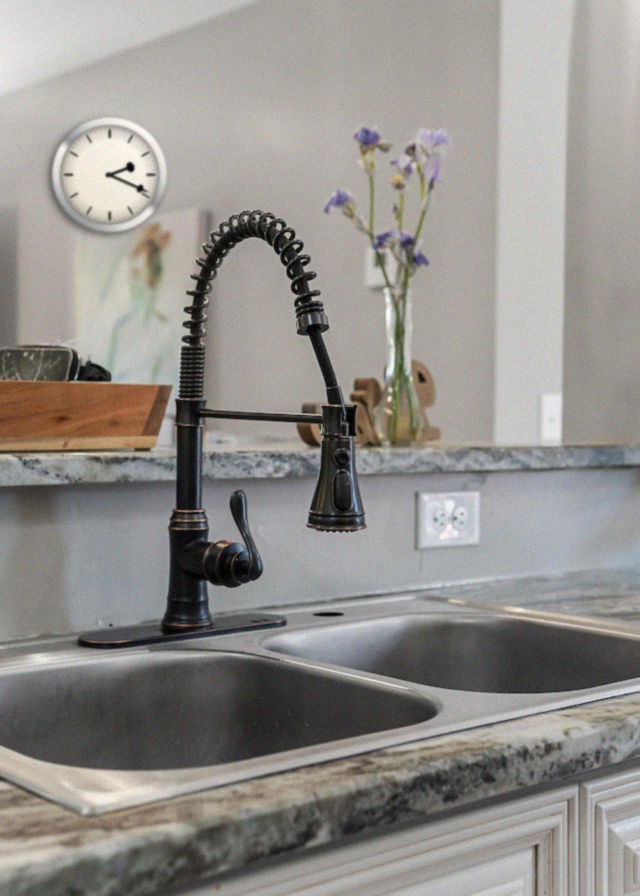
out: 2:19
